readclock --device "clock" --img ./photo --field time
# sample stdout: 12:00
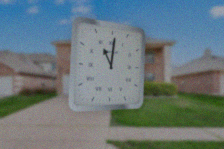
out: 11:01
